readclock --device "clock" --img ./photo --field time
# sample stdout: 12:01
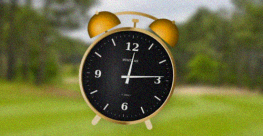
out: 12:14
